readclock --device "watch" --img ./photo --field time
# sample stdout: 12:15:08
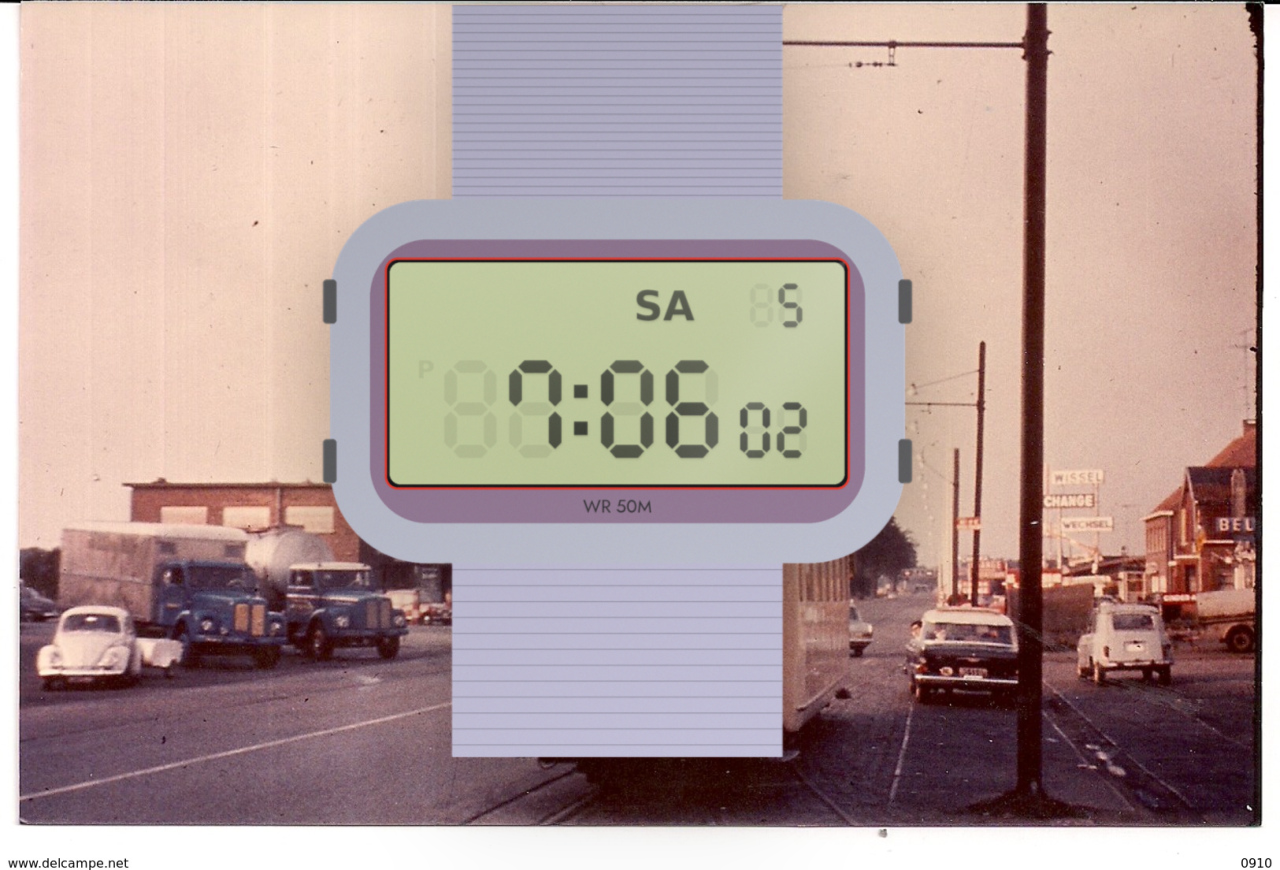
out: 7:06:02
